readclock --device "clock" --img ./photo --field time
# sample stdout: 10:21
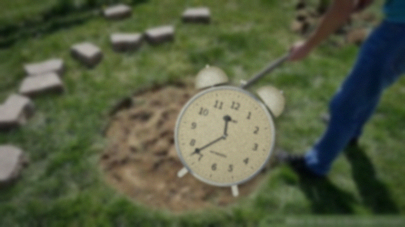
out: 11:37
